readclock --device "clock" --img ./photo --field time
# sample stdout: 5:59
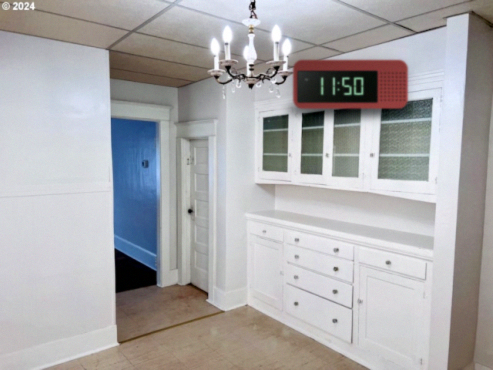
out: 11:50
